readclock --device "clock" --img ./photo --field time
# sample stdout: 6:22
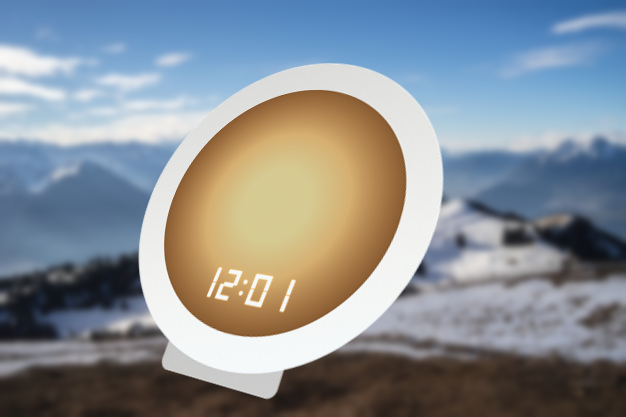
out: 12:01
